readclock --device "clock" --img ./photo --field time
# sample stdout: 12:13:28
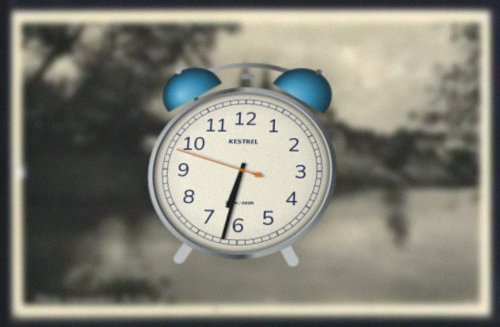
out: 6:31:48
